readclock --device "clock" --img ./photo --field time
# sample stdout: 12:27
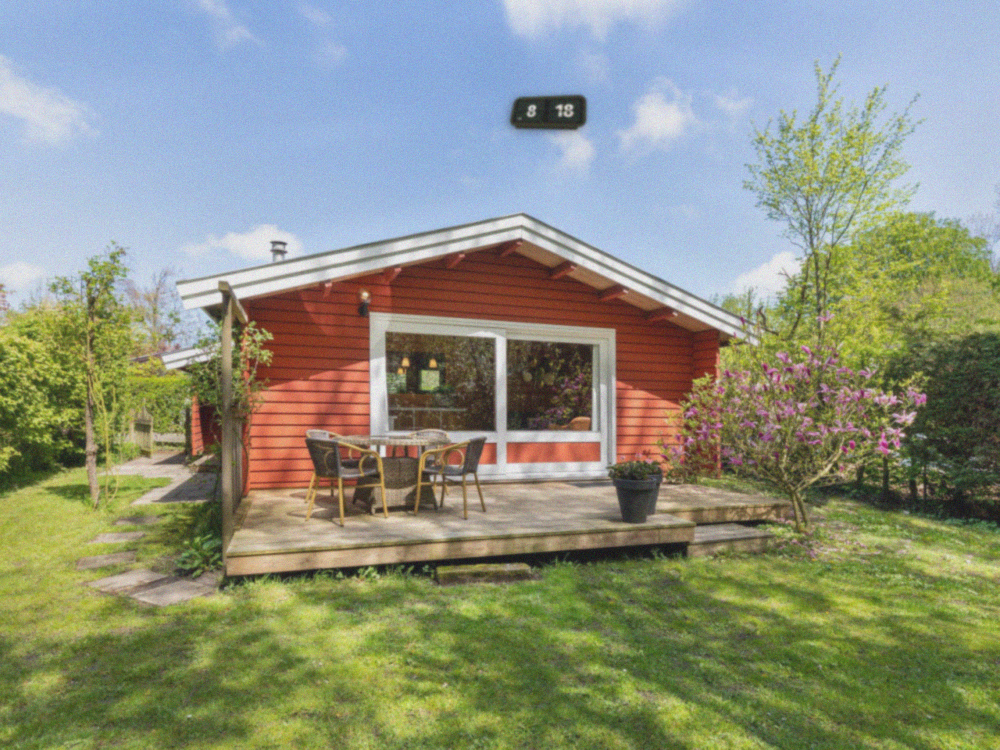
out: 8:18
